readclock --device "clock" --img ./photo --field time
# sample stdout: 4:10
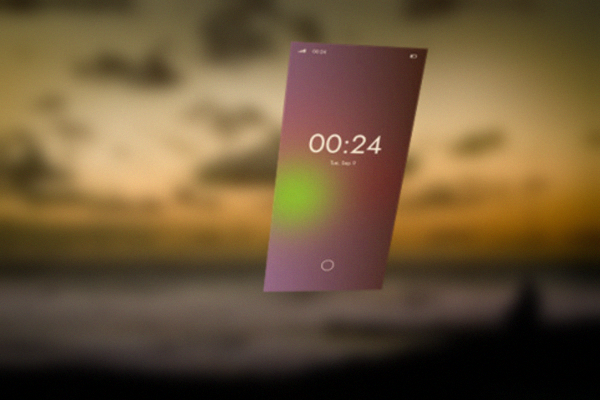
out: 0:24
